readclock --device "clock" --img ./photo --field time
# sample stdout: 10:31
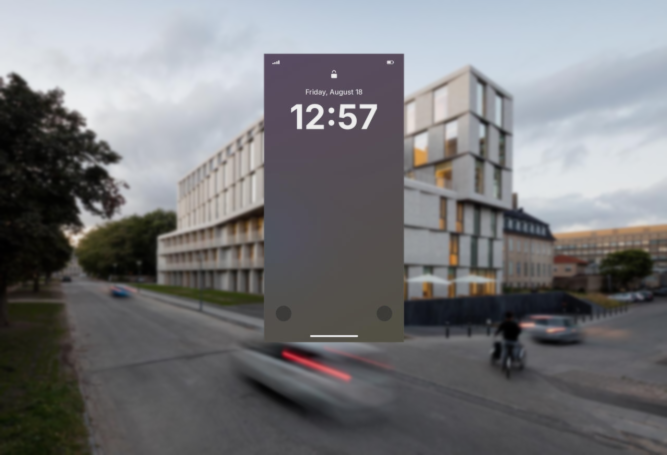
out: 12:57
